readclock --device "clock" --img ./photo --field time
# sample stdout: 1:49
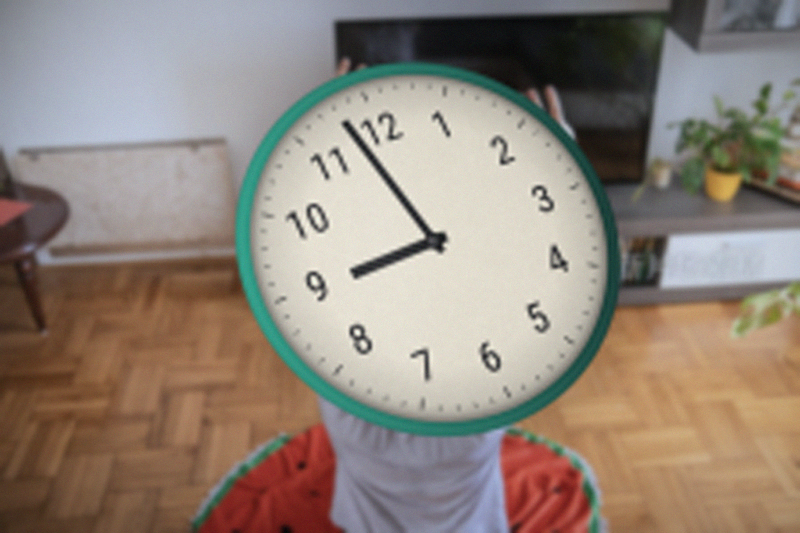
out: 8:58
